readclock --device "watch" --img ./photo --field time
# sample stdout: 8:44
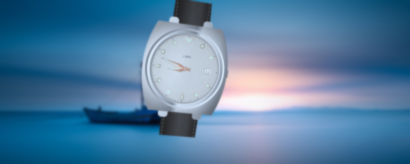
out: 8:48
